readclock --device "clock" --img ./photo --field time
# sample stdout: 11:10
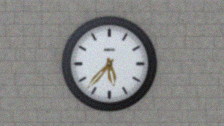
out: 5:37
